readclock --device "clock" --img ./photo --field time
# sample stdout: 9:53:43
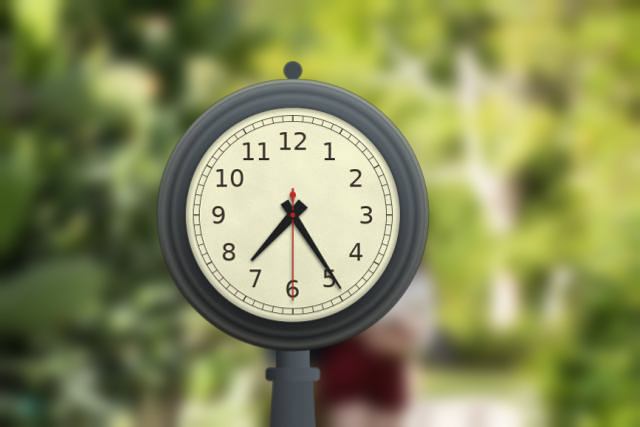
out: 7:24:30
